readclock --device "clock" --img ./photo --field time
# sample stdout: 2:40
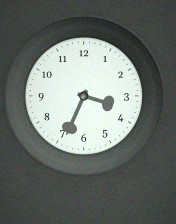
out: 3:34
